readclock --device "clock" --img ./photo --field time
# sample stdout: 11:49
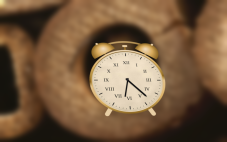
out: 6:23
